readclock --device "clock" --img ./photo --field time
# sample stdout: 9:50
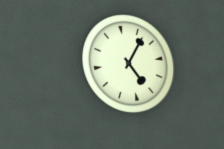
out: 5:07
